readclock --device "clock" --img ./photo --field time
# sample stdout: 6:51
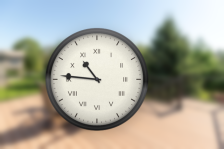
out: 10:46
